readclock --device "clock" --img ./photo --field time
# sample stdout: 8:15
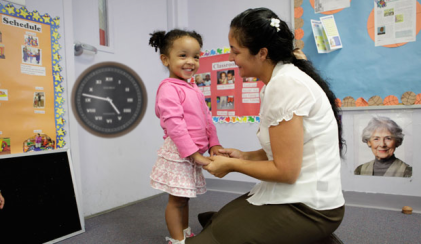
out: 4:47
